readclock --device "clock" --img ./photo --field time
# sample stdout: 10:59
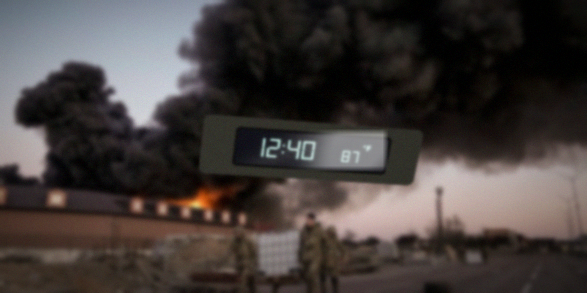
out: 12:40
